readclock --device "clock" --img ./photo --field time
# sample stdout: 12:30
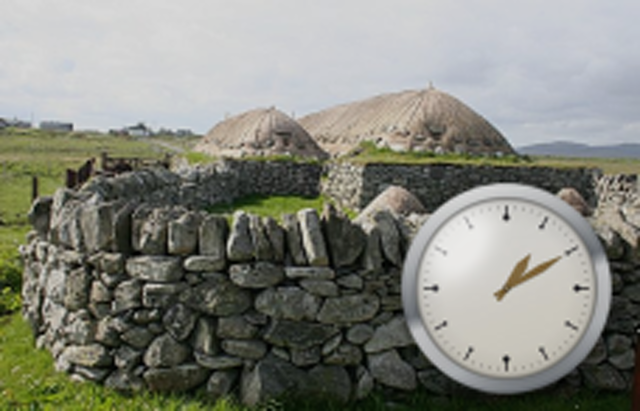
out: 1:10
